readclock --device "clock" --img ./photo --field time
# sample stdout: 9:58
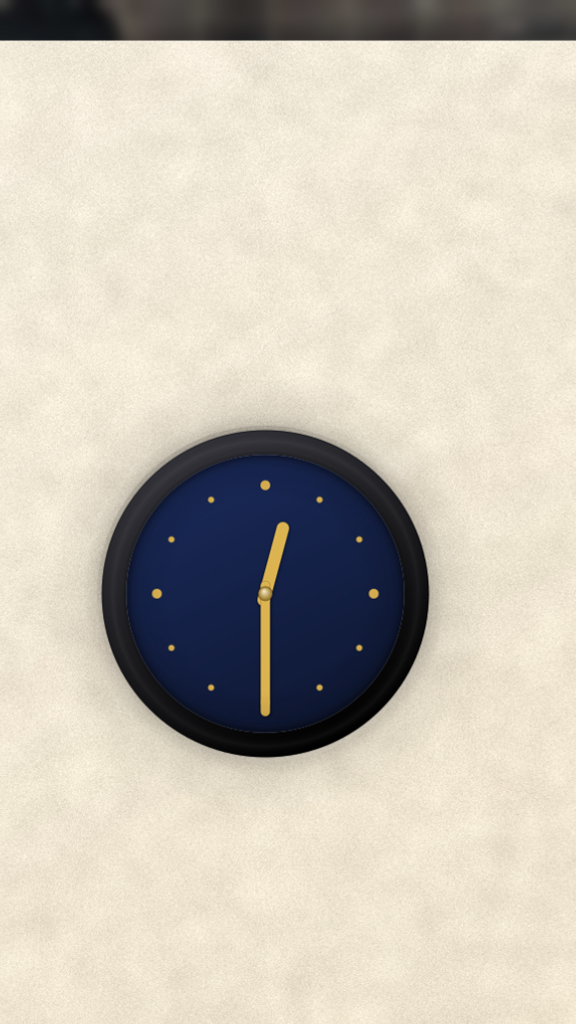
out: 12:30
